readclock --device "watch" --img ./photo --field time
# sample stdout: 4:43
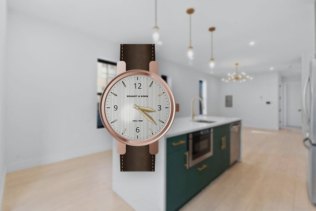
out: 3:22
